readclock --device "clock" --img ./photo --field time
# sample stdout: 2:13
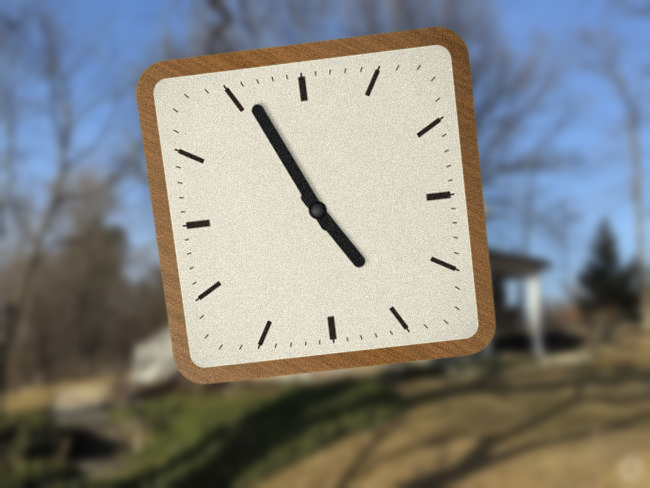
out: 4:56
